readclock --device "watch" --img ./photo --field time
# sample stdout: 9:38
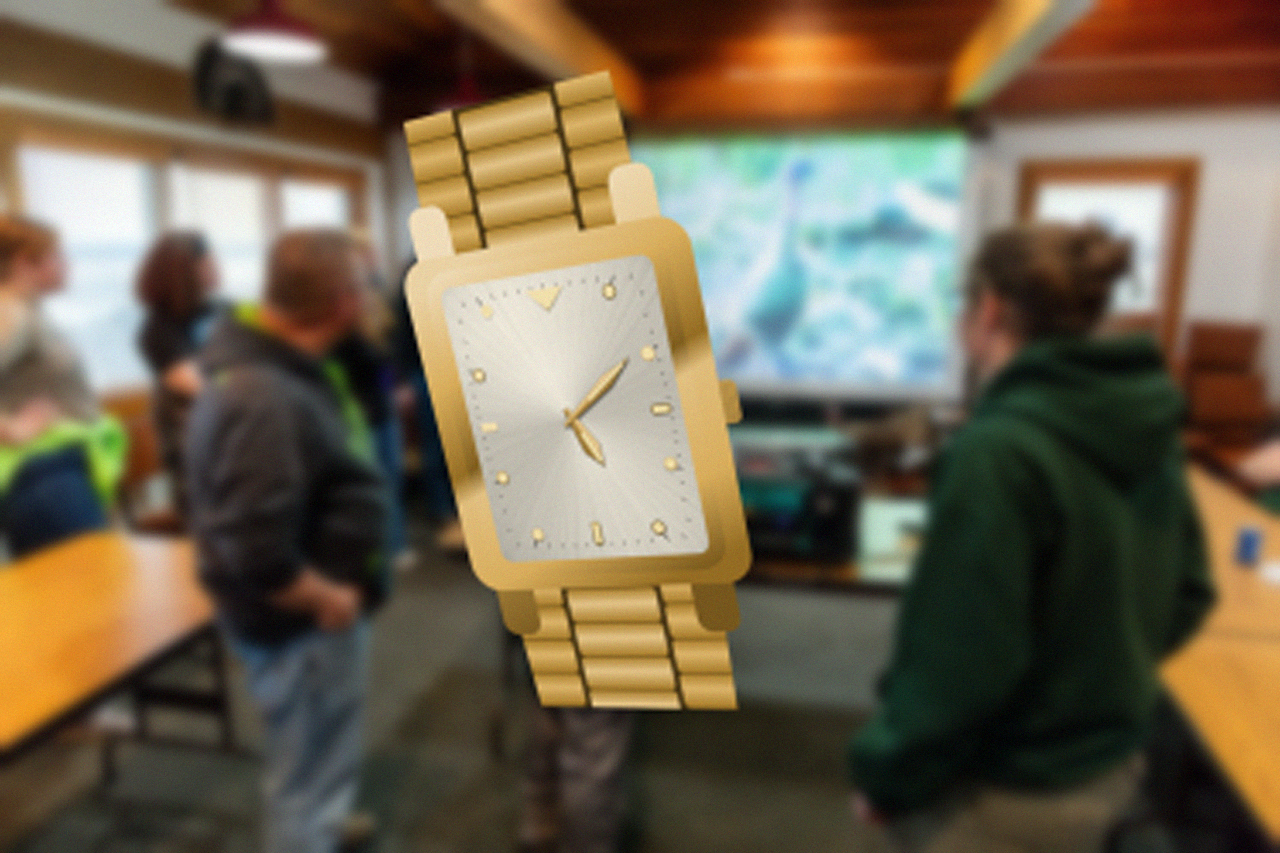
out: 5:09
